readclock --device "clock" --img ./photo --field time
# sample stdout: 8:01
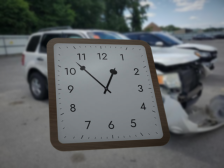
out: 12:53
